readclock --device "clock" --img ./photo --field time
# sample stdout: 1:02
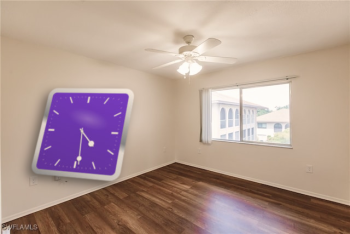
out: 4:29
